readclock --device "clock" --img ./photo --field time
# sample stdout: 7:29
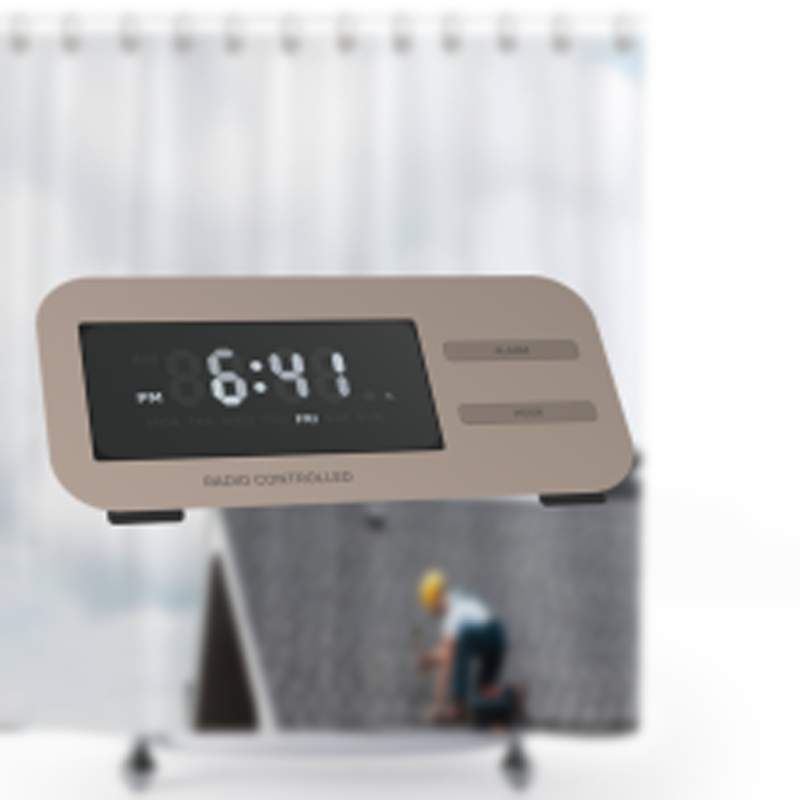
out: 6:41
